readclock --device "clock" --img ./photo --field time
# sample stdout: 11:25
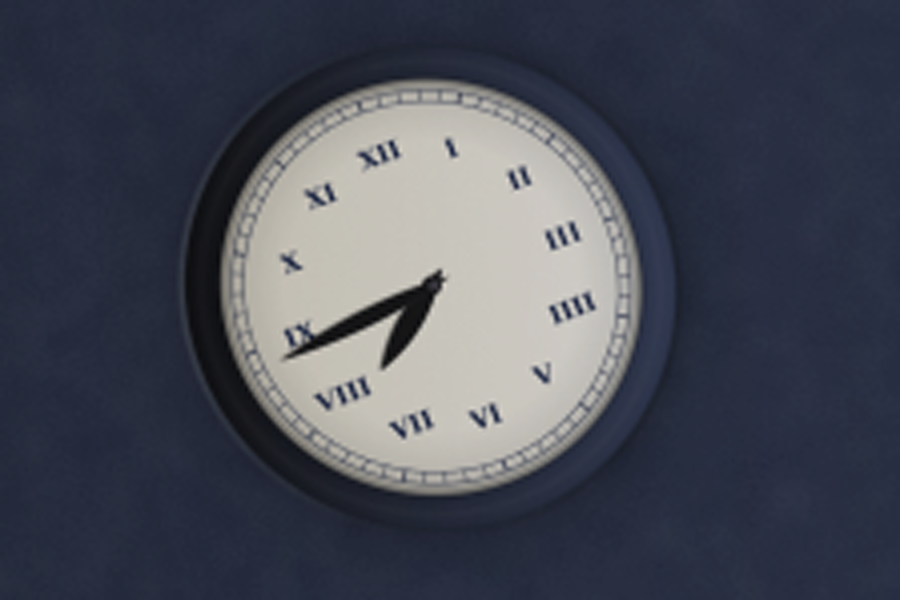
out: 7:44
